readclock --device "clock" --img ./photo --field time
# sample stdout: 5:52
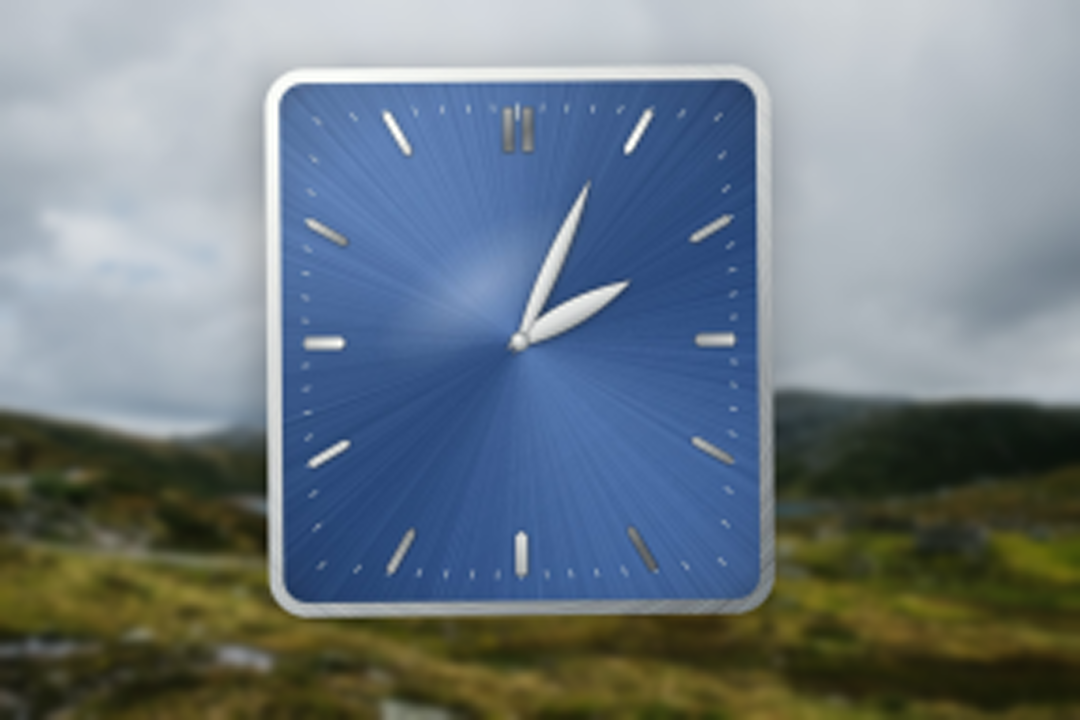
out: 2:04
